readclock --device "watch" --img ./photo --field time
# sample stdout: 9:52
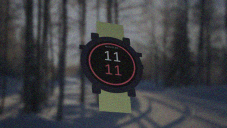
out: 11:11
